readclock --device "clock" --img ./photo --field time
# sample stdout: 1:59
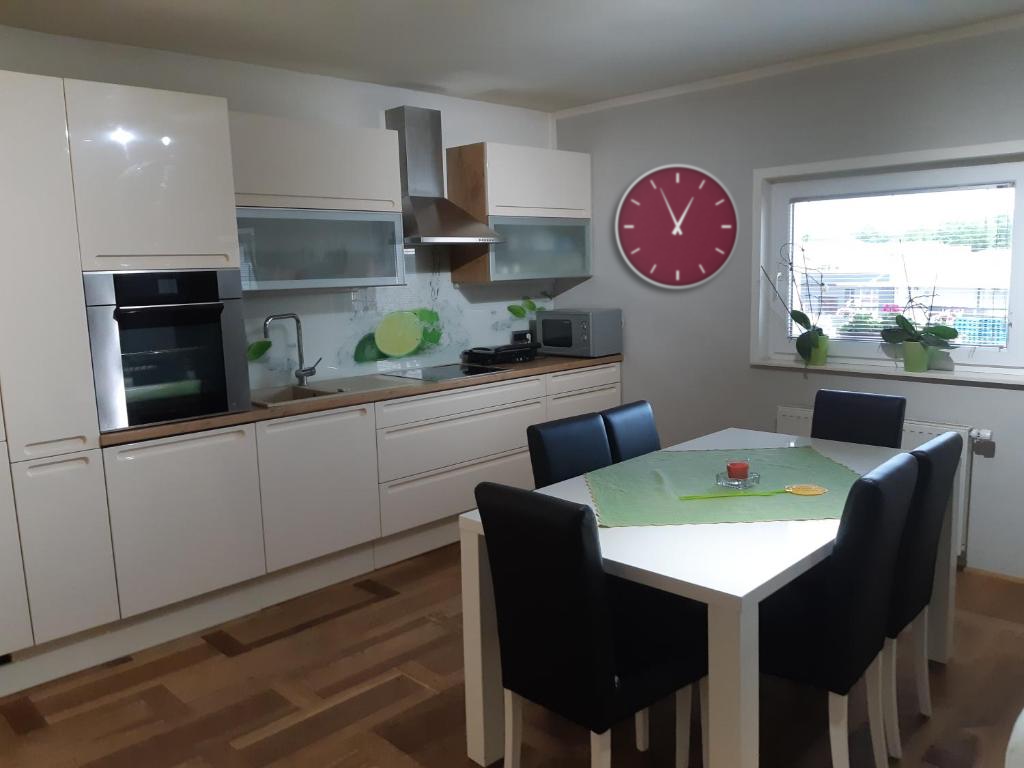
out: 12:56
